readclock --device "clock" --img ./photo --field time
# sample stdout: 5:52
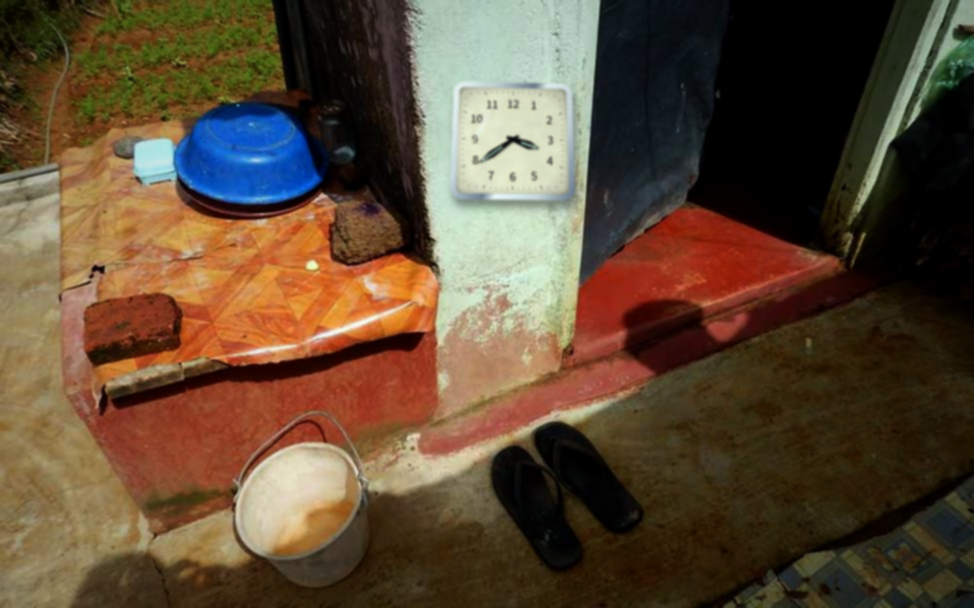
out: 3:39
